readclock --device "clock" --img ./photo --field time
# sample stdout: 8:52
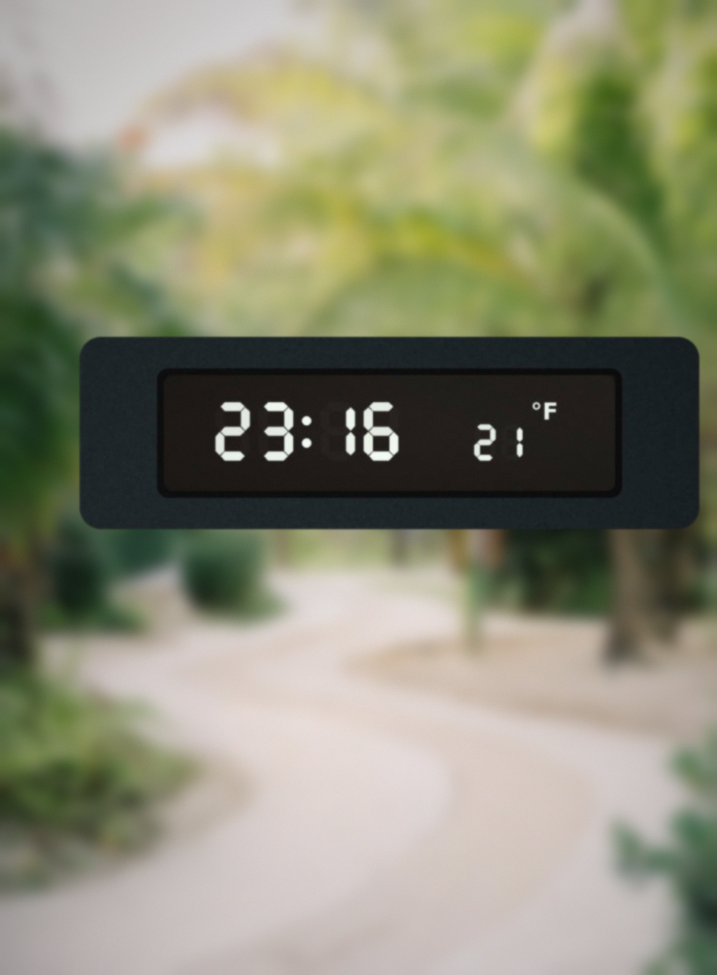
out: 23:16
